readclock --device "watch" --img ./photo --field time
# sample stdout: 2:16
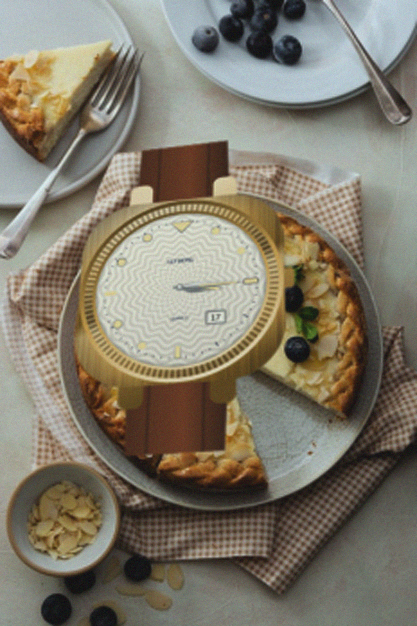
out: 3:15
